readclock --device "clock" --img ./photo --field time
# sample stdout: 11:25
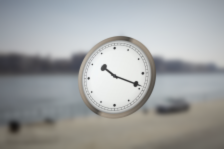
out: 10:19
